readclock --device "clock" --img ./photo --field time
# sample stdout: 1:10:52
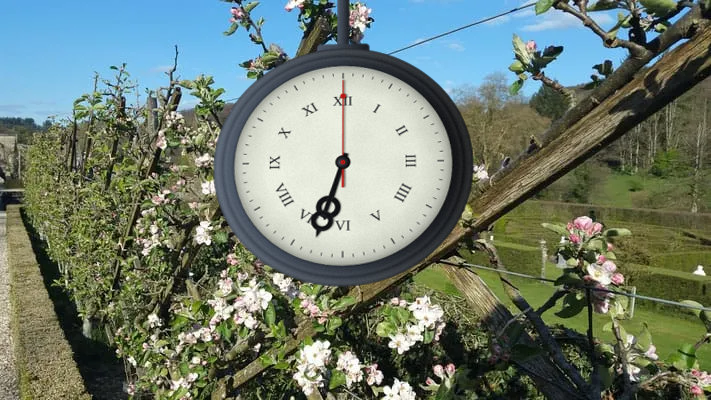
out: 6:33:00
